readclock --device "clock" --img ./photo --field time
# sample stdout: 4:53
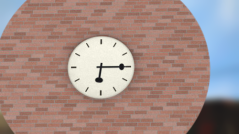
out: 6:15
